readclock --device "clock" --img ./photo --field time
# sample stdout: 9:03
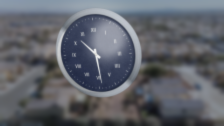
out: 10:29
